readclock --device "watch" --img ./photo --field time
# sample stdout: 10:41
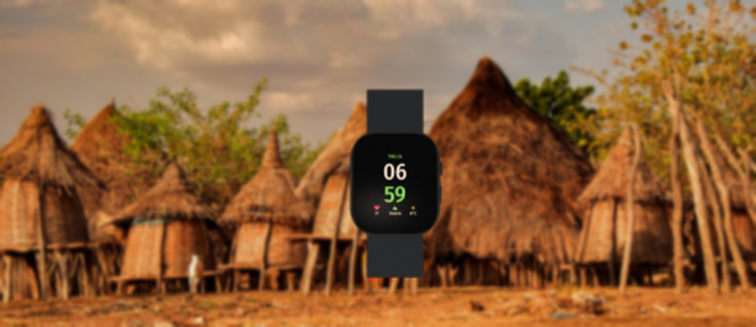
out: 6:59
